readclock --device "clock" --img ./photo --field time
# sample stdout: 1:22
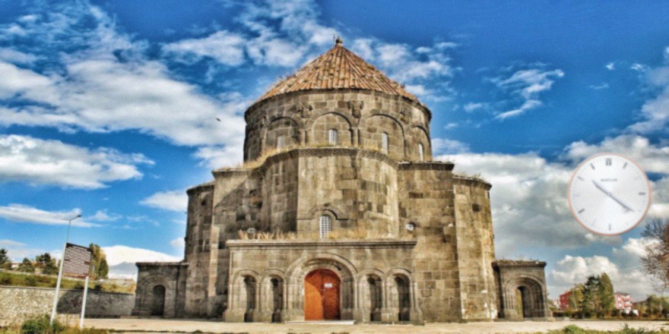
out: 10:21
